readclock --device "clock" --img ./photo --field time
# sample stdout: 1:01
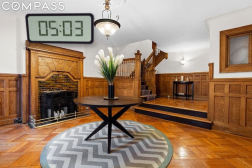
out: 5:03
